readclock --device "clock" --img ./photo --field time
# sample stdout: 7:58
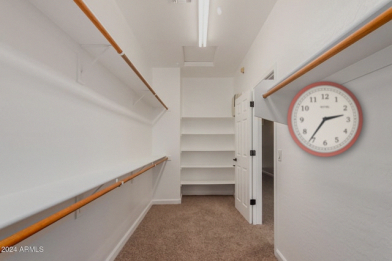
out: 2:36
